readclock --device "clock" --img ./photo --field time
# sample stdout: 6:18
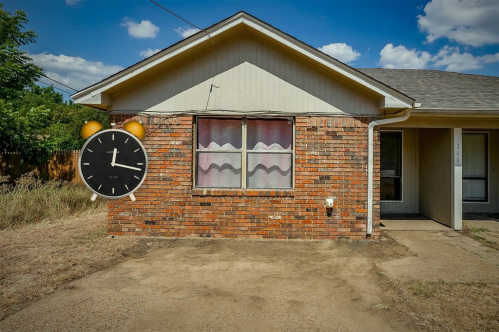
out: 12:17
